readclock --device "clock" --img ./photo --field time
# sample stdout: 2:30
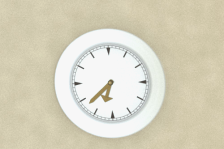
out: 6:38
